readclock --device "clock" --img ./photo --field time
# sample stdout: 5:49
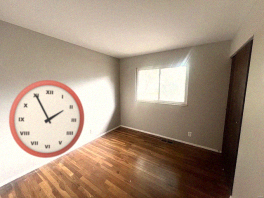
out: 1:55
